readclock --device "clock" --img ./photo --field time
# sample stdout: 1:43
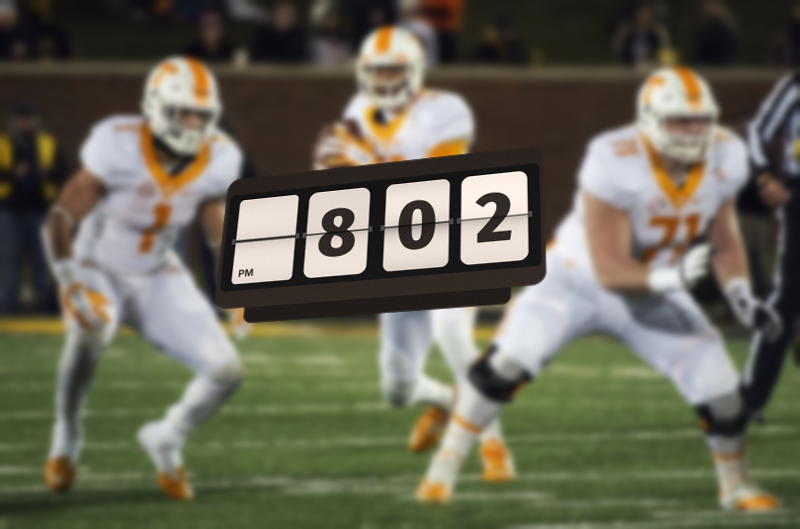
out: 8:02
